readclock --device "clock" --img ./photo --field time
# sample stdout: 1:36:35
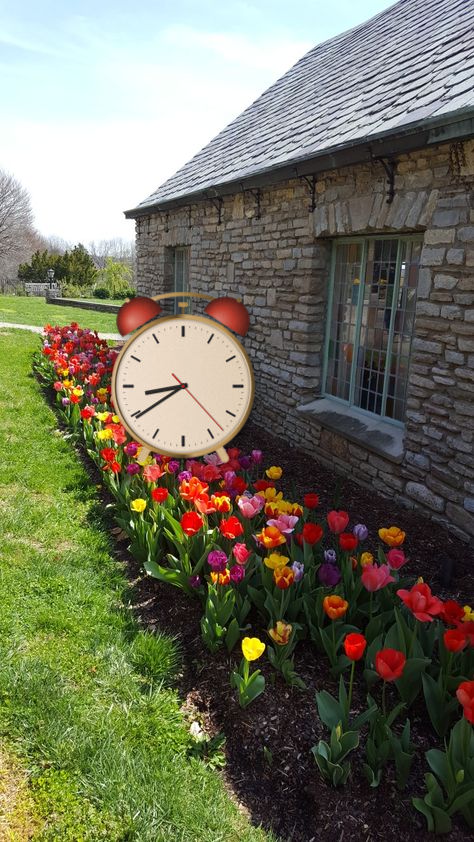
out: 8:39:23
